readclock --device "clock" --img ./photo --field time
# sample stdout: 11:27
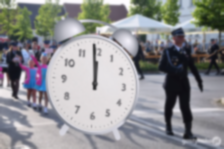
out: 11:59
